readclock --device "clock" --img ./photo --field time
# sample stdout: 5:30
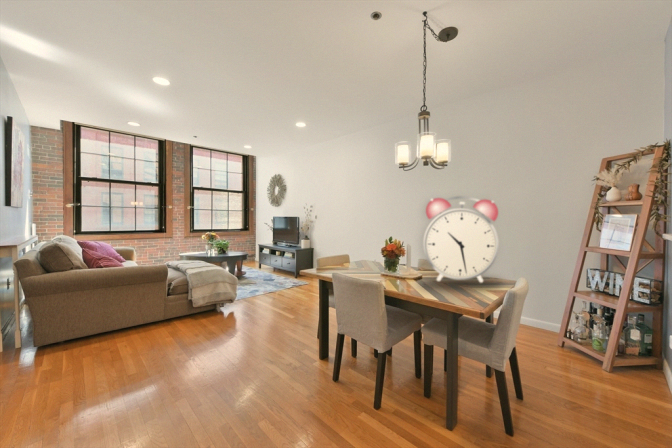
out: 10:28
